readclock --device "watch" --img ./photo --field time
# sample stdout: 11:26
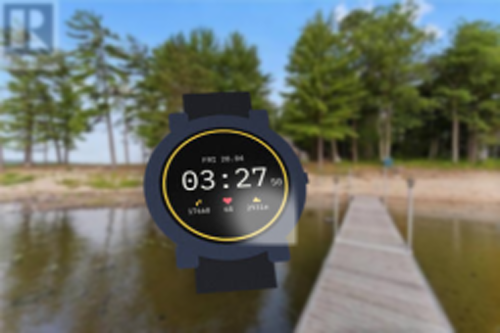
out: 3:27
